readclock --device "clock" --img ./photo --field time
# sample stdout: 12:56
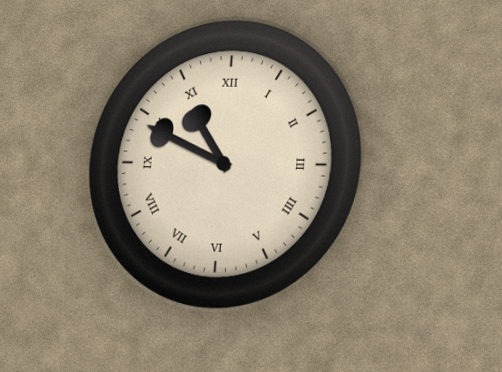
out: 10:49
